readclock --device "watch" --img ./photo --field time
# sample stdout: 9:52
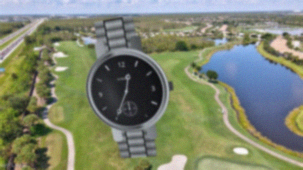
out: 12:35
